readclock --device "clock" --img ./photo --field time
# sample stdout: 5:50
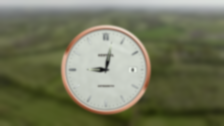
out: 9:02
